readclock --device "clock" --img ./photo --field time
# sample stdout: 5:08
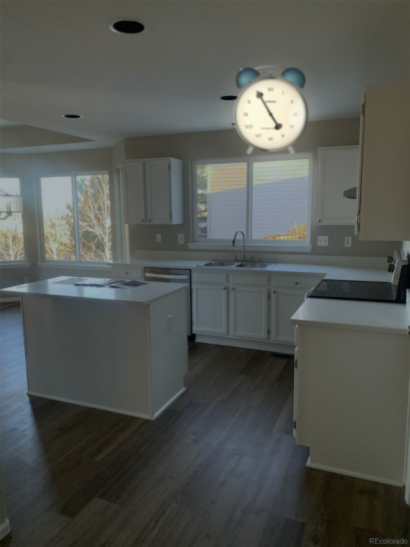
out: 4:55
